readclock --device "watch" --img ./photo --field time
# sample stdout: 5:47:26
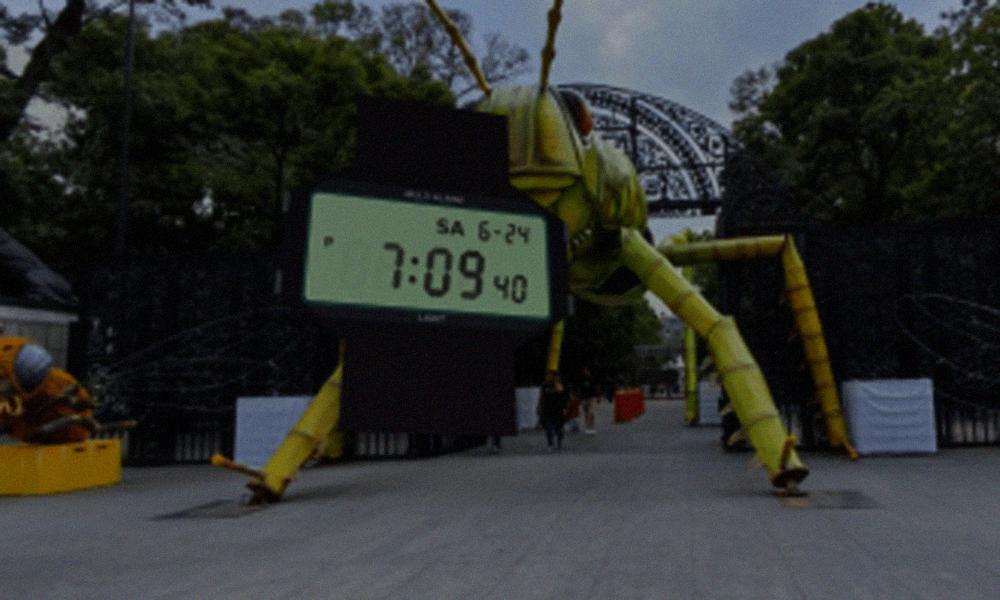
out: 7:09:40
